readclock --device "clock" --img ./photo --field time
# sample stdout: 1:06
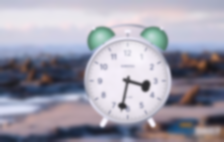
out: 3:32
